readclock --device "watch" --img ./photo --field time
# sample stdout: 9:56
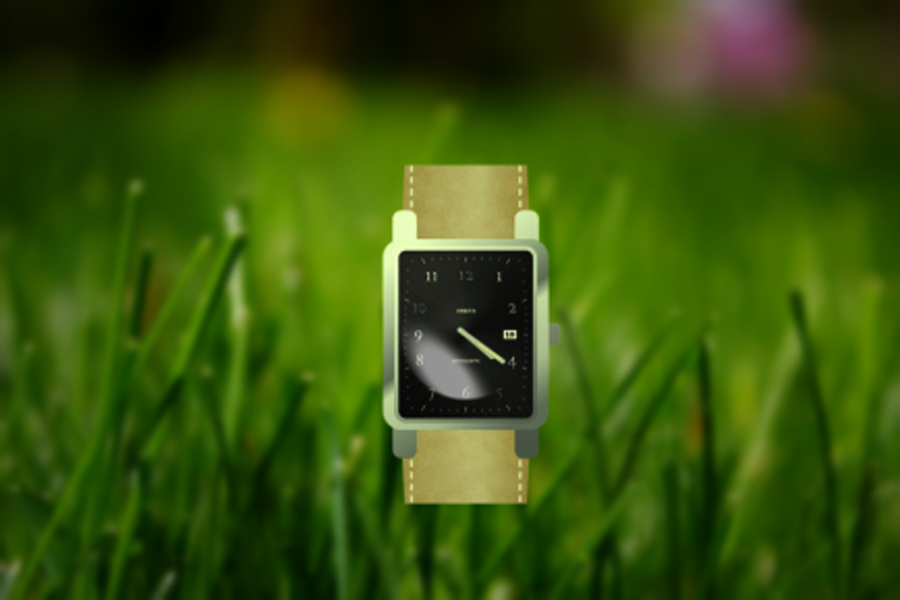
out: 4:21
